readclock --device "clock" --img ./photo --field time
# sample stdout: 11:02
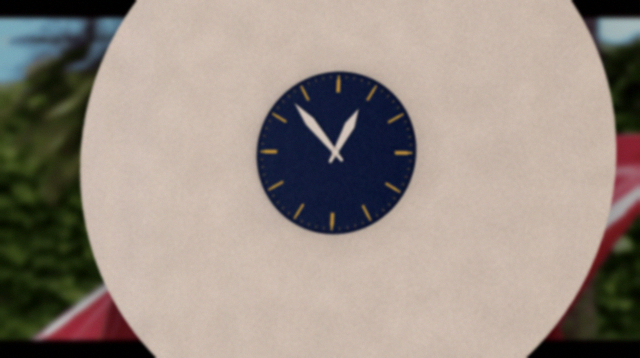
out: 12:53
